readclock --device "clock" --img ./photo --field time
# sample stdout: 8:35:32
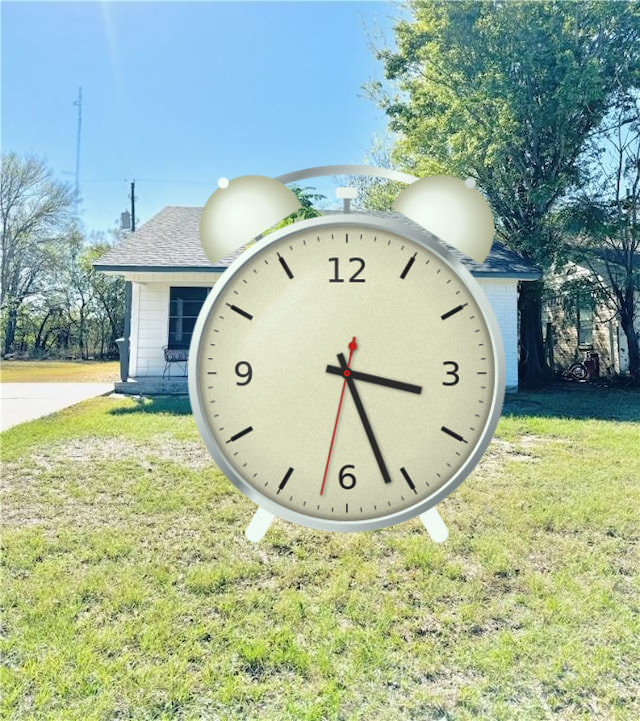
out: 3:26:32
